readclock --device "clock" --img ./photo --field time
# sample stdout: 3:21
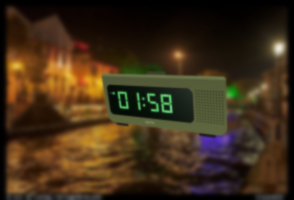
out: 1:58
